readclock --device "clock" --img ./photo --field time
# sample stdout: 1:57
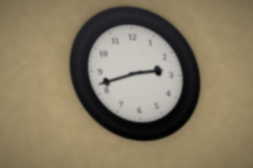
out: 2:42
